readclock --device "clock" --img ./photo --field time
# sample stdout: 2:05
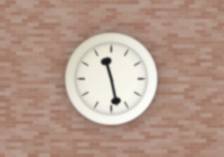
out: 11:28
